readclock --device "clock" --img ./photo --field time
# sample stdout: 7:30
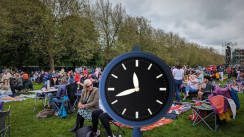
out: 11:42
